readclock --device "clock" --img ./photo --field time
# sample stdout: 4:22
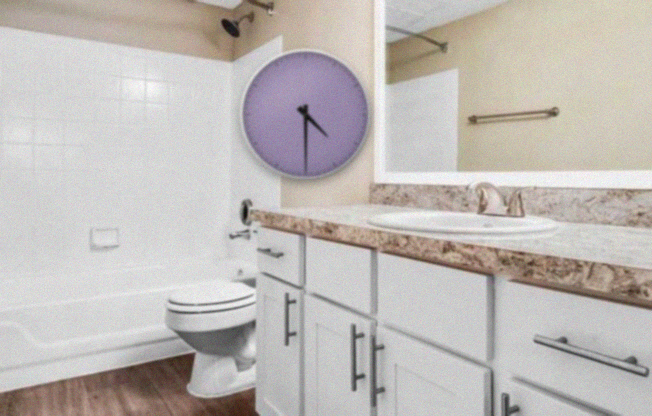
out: 4:30
